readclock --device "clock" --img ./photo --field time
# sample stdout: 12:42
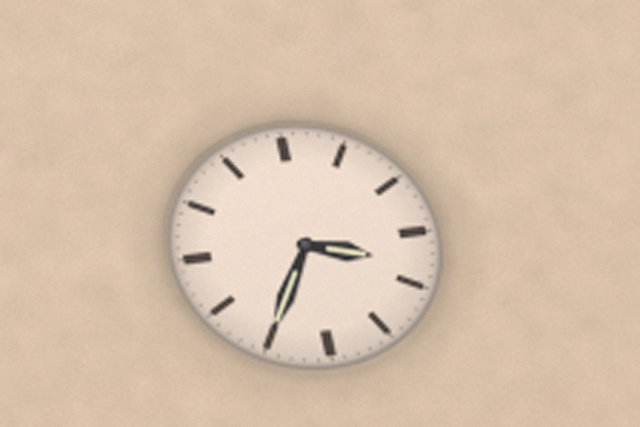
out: 3:35
